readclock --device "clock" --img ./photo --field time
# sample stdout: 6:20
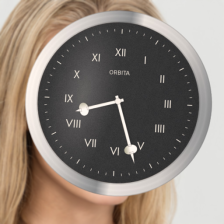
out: 8:27
